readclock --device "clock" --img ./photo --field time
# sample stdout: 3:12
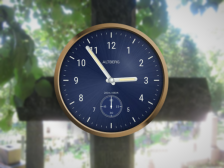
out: 2:54
